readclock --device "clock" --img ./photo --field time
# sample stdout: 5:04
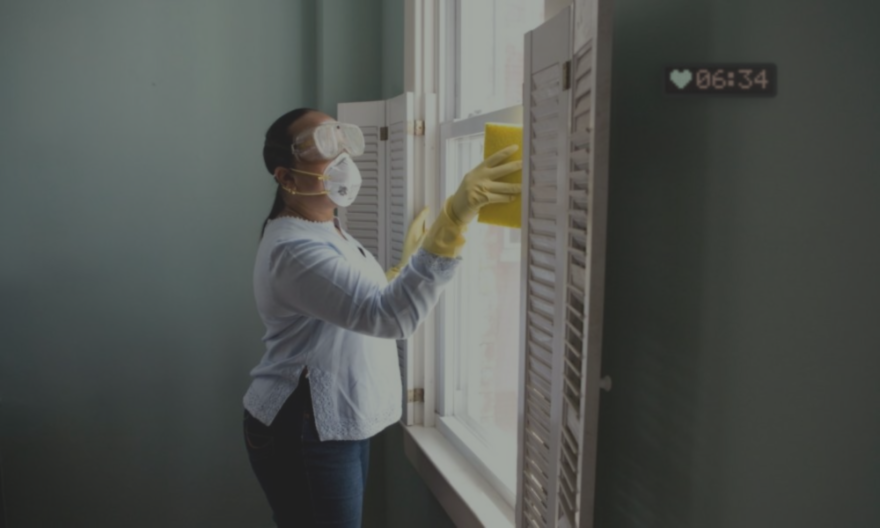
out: 6:34
